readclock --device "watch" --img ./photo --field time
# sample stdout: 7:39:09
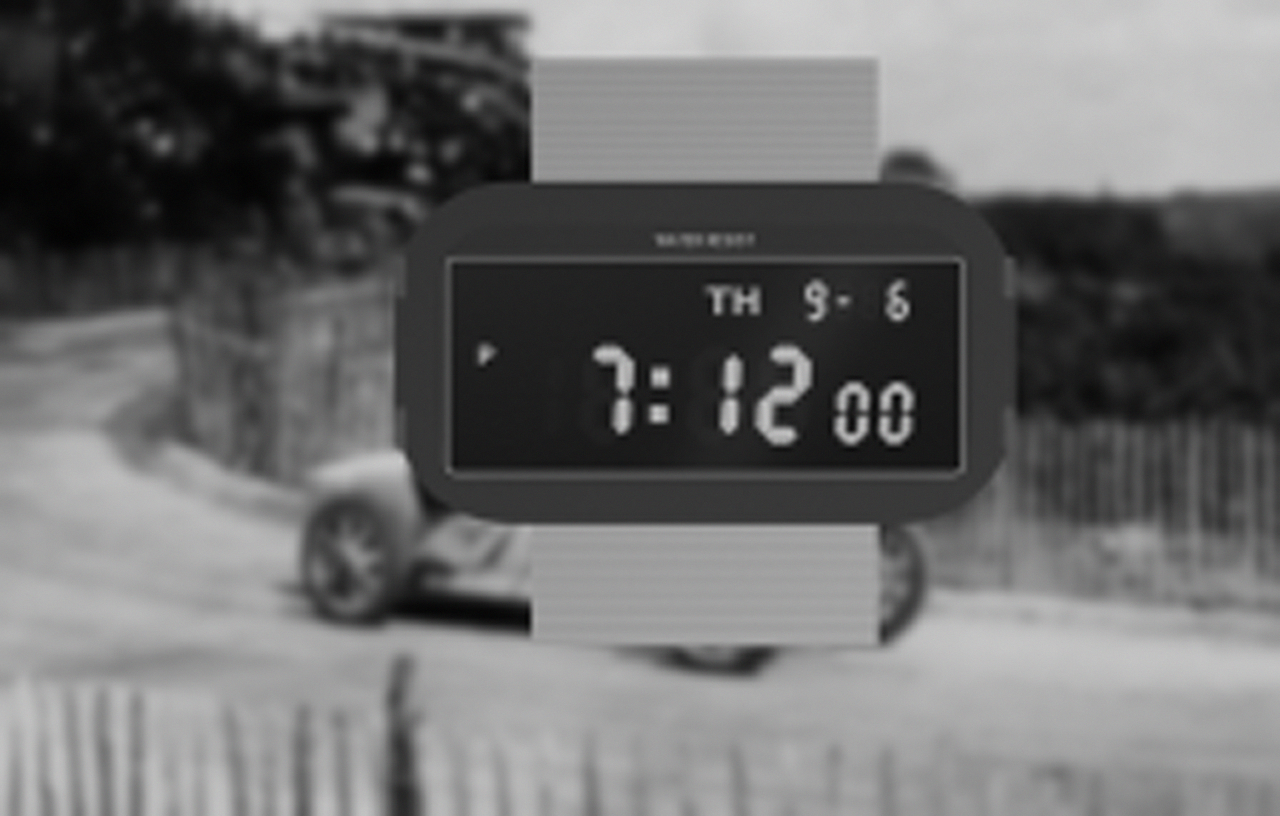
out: 7:12:00
